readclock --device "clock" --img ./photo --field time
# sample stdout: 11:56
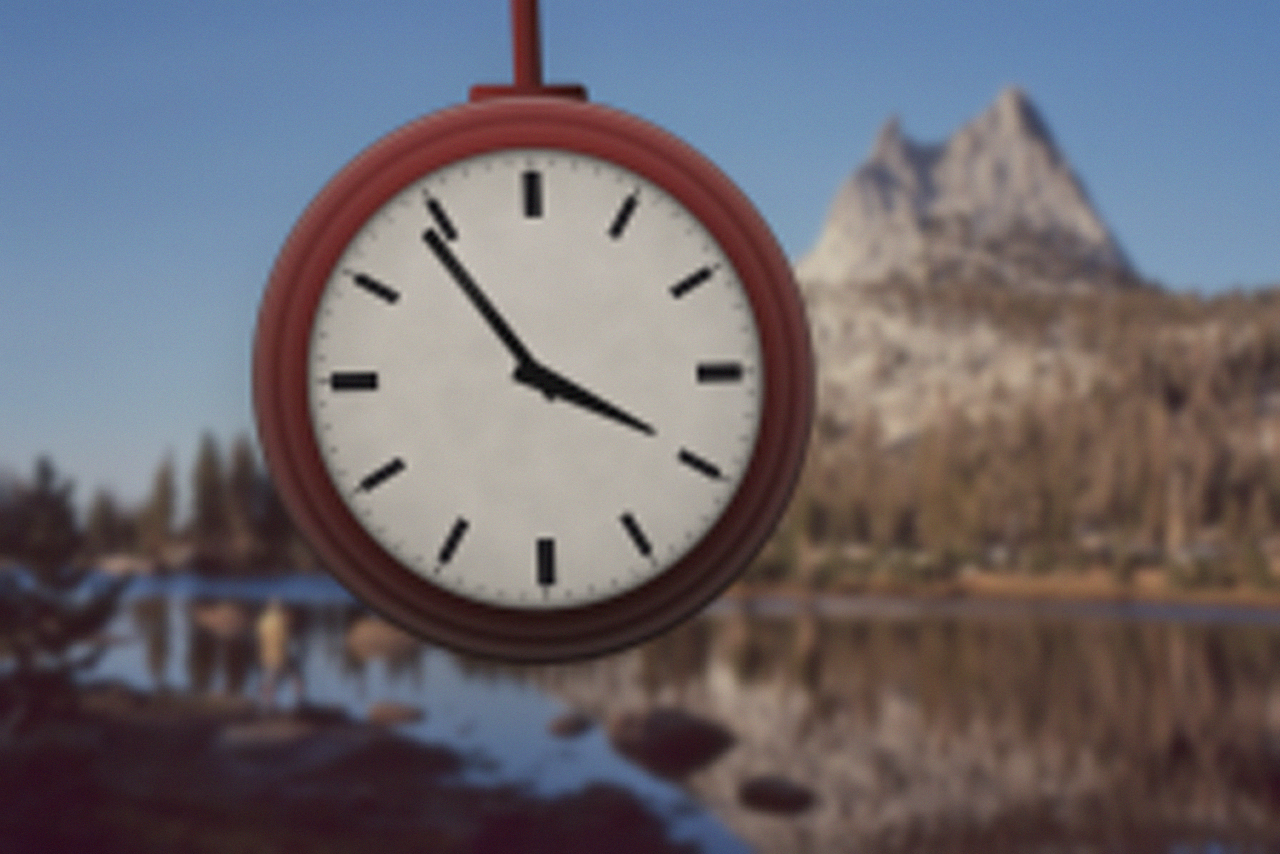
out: 3:54
